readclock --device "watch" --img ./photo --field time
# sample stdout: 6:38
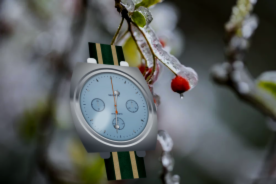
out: 12:31
